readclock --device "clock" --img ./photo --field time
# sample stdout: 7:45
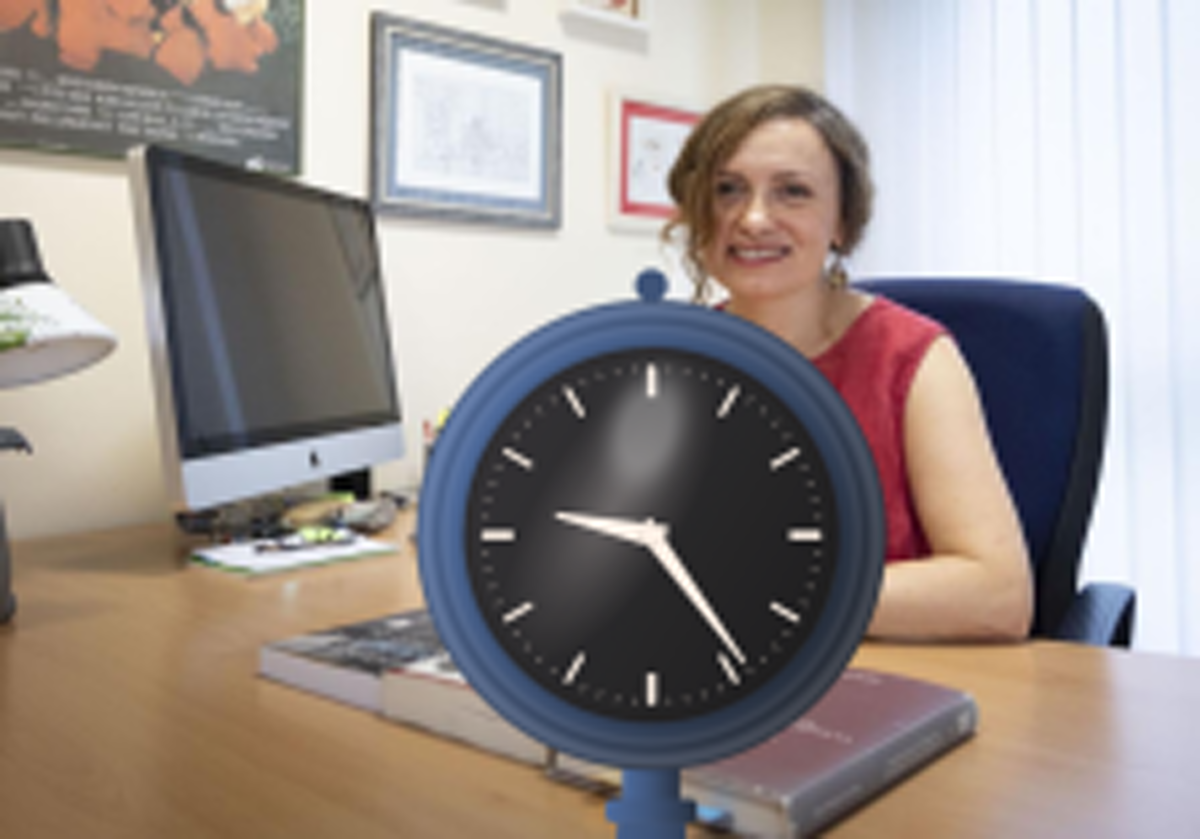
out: 9:24
